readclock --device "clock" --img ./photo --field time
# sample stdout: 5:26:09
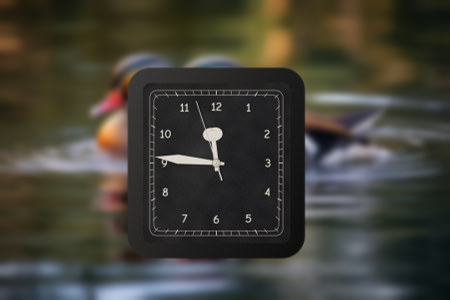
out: 11:45:57
